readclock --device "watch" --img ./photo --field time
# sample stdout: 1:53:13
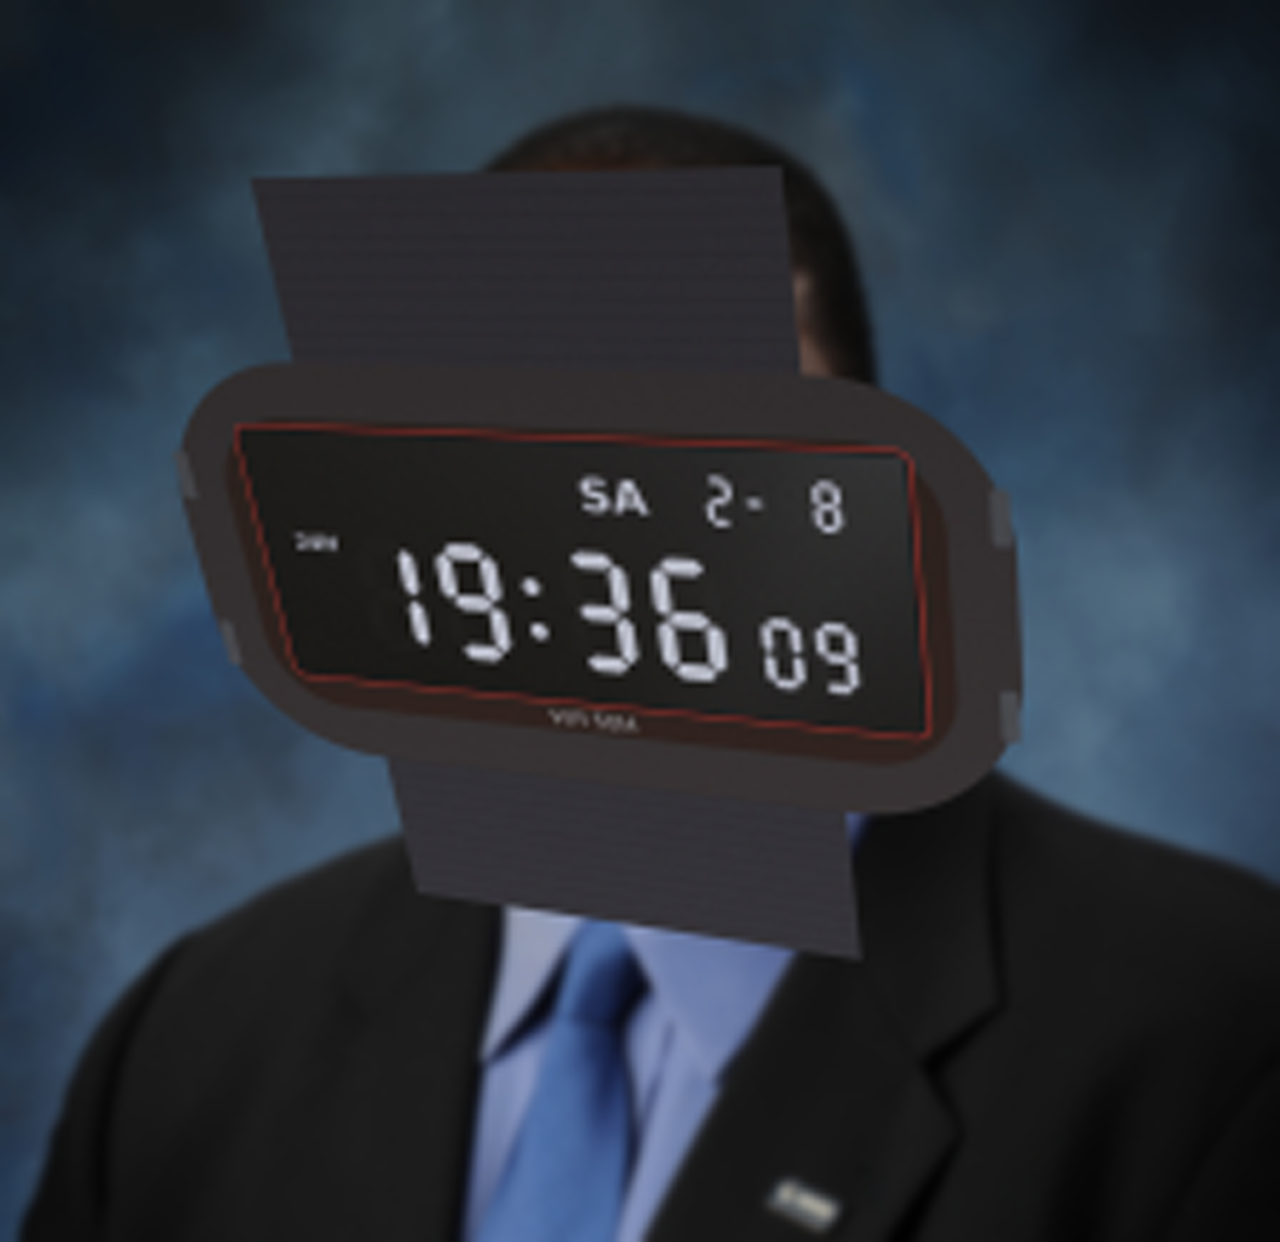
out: 19:36:09
